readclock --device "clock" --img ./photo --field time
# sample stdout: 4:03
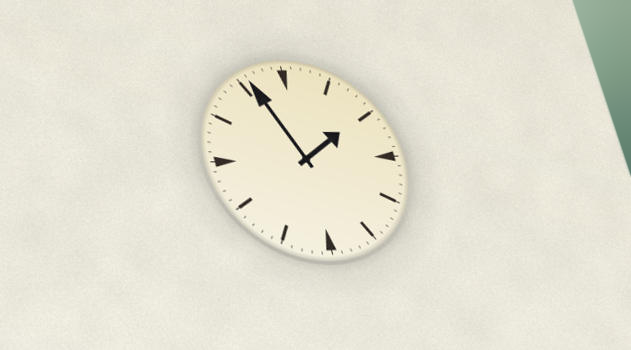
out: 1:56
